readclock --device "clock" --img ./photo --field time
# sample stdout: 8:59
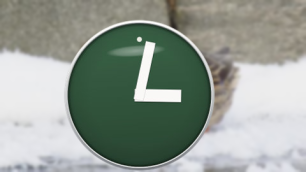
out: 3:02
